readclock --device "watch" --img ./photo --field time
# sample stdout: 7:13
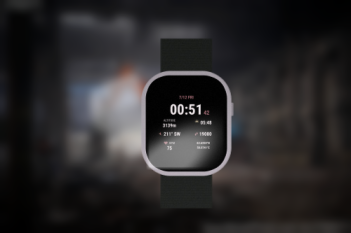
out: 0:51
